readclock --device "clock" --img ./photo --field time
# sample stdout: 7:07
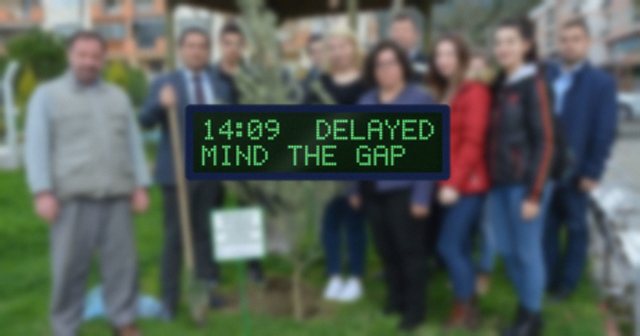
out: 14:09
